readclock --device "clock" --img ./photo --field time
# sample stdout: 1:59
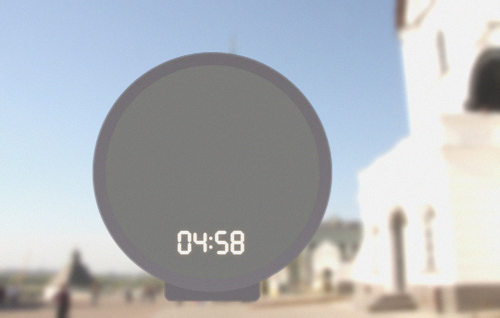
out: 4:58
